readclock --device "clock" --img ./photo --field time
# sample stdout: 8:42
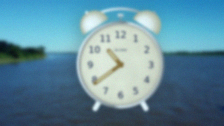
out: 10:39
